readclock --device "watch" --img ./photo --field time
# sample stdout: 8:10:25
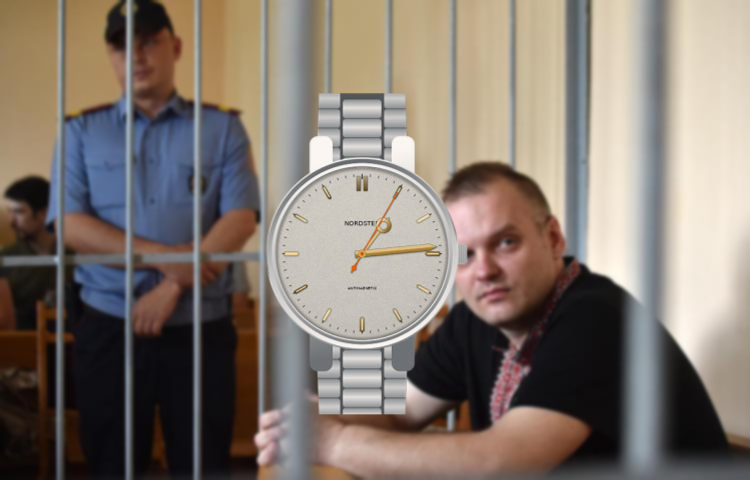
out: 1:14:05
